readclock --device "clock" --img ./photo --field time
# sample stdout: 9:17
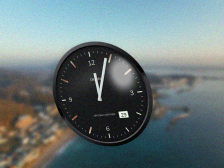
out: 12:04
